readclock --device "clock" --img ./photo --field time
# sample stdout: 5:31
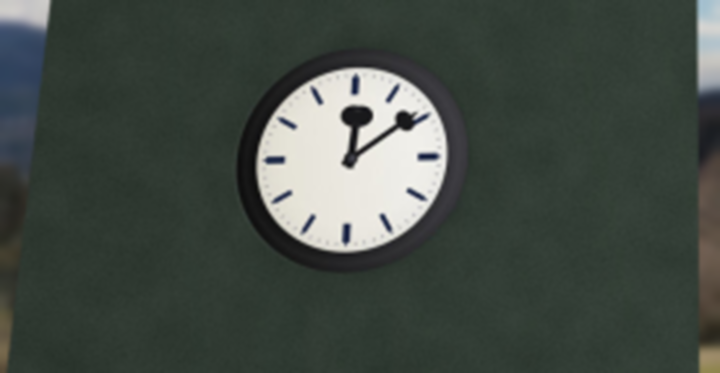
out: 12:09
